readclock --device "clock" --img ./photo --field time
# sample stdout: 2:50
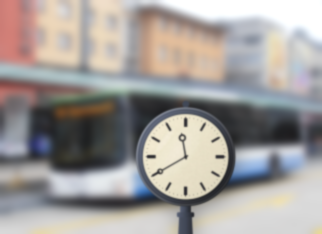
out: 11:40
